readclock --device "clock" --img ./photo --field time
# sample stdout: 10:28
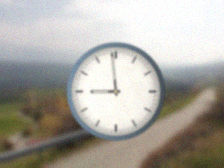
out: 8:59
